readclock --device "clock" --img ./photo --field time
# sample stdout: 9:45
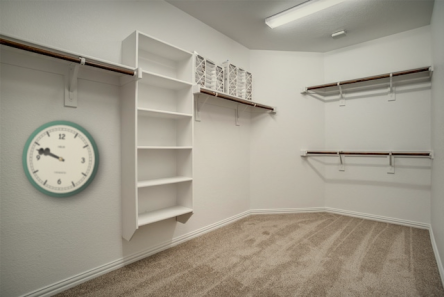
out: 9:48
